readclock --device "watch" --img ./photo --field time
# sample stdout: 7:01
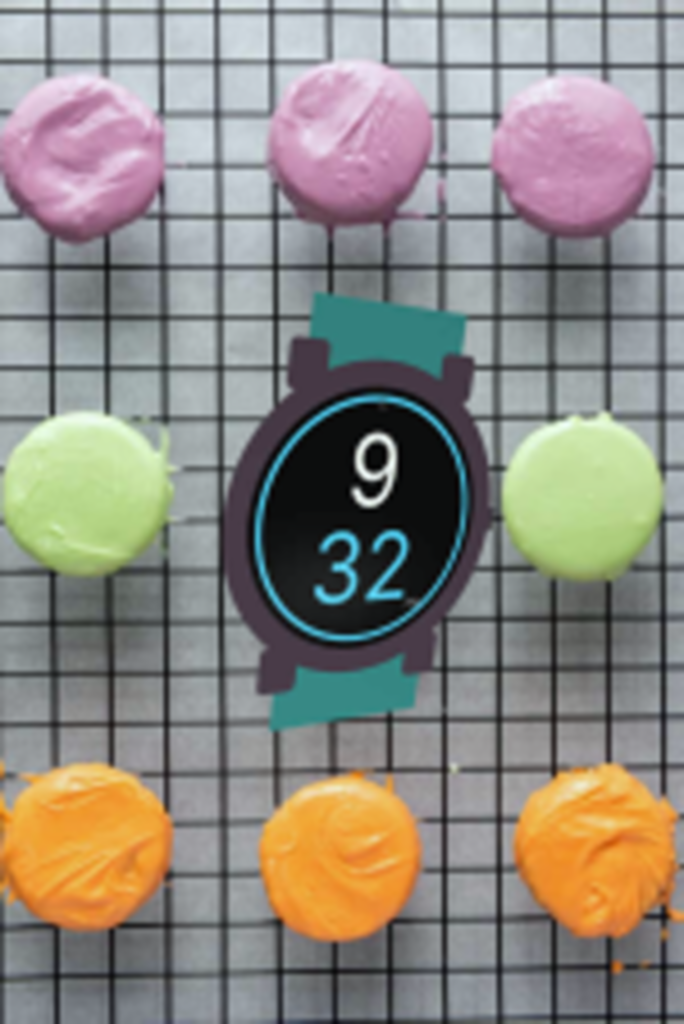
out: 9:32
